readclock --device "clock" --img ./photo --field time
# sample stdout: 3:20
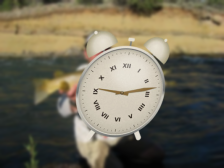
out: 9:13
